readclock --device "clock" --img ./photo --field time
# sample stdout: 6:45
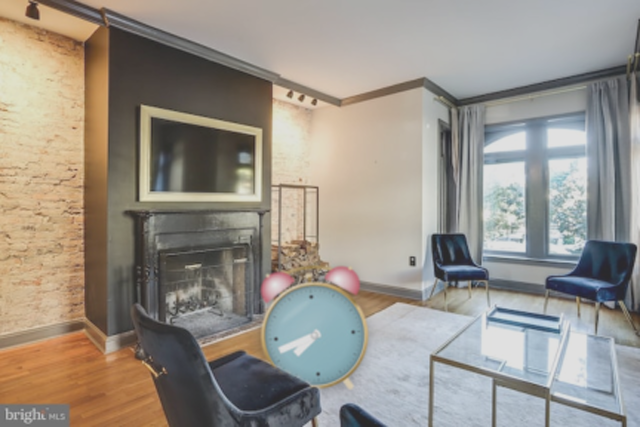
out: 7:42
